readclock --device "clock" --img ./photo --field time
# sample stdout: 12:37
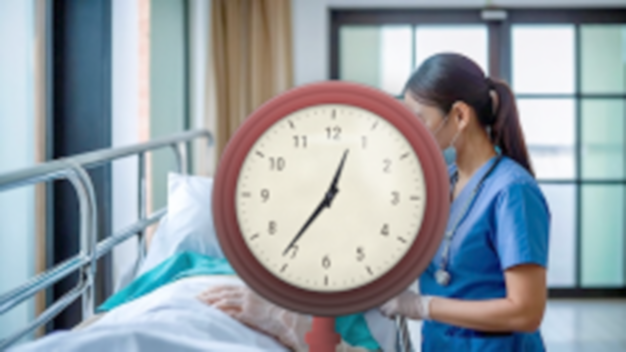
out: 12:36
